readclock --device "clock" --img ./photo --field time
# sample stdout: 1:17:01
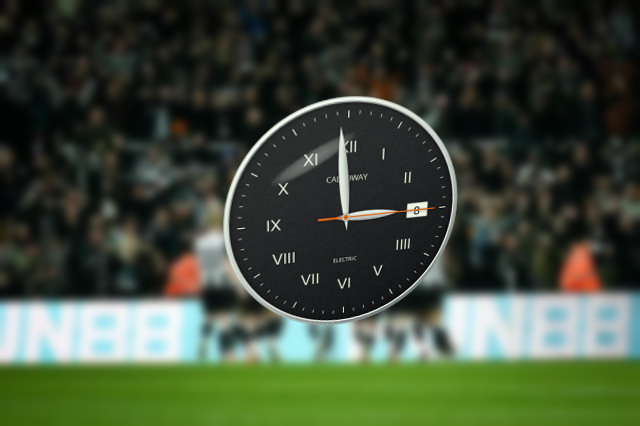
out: 2:59:15
